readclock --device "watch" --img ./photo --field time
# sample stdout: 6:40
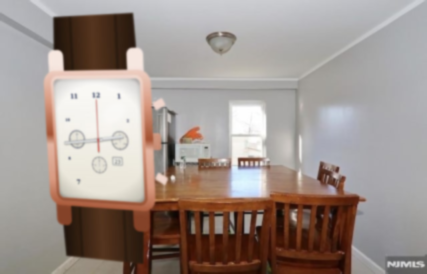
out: 2:44
